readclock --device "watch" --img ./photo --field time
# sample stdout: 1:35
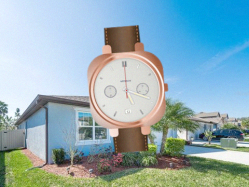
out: 5:19
